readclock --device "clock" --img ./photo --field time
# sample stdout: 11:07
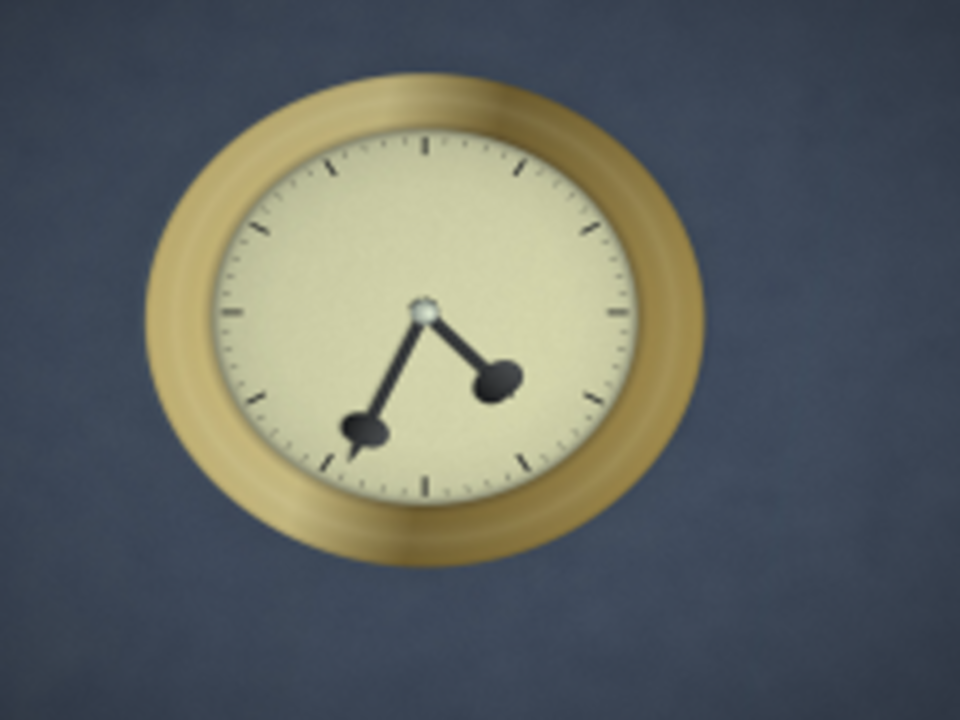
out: 4:34
